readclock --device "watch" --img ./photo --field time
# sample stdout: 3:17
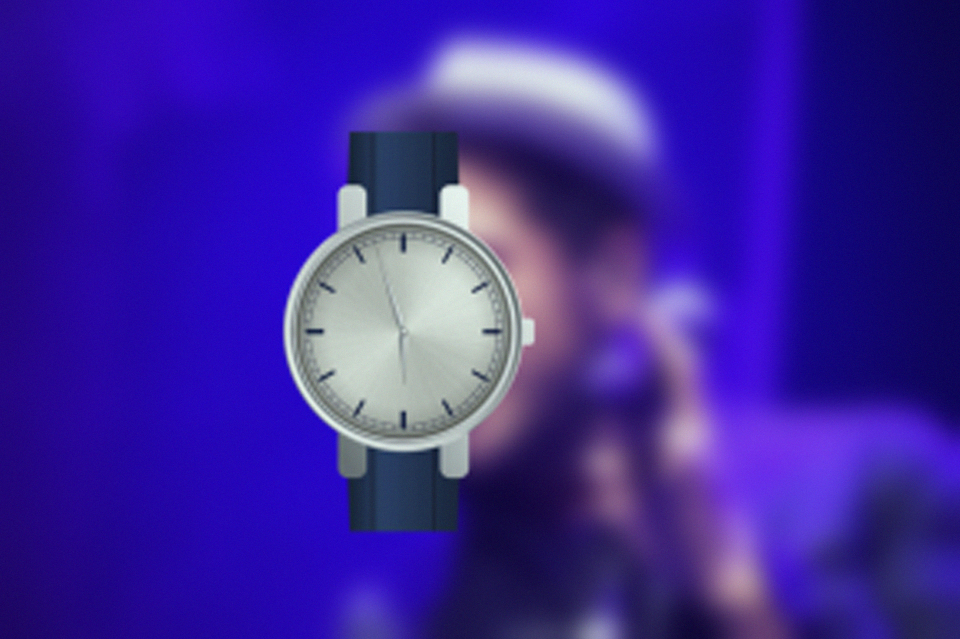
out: 5:57
